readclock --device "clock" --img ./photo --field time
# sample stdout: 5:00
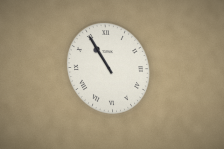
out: 10:55
